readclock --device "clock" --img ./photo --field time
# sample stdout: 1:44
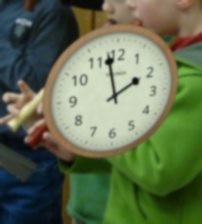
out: 1:58
